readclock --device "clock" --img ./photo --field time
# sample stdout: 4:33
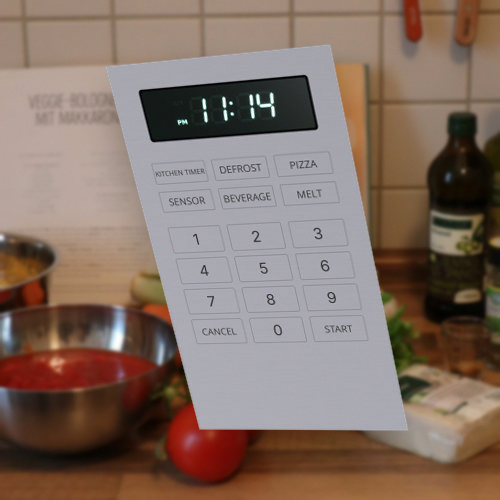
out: 11:14
